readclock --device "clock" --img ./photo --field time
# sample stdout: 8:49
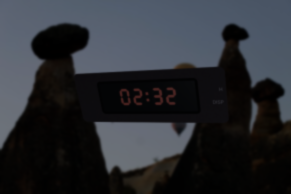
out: 2:32
